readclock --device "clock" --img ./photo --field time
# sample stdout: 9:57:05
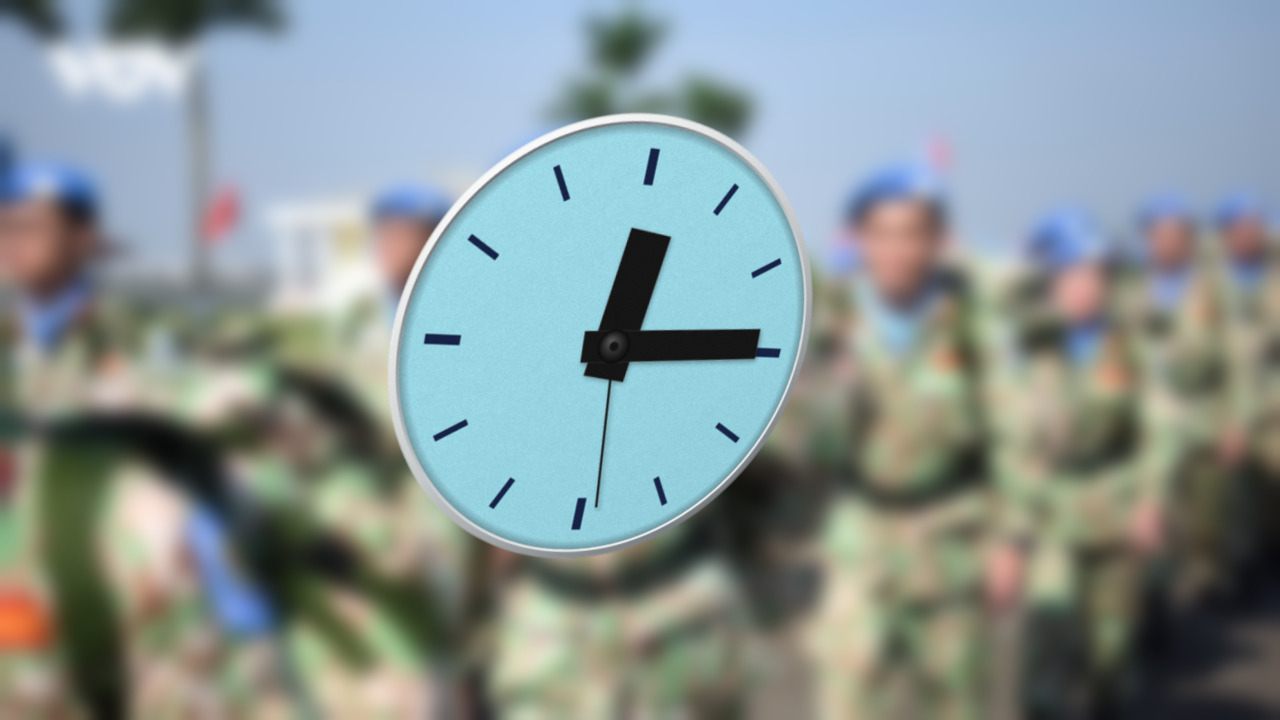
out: 12:14:29
